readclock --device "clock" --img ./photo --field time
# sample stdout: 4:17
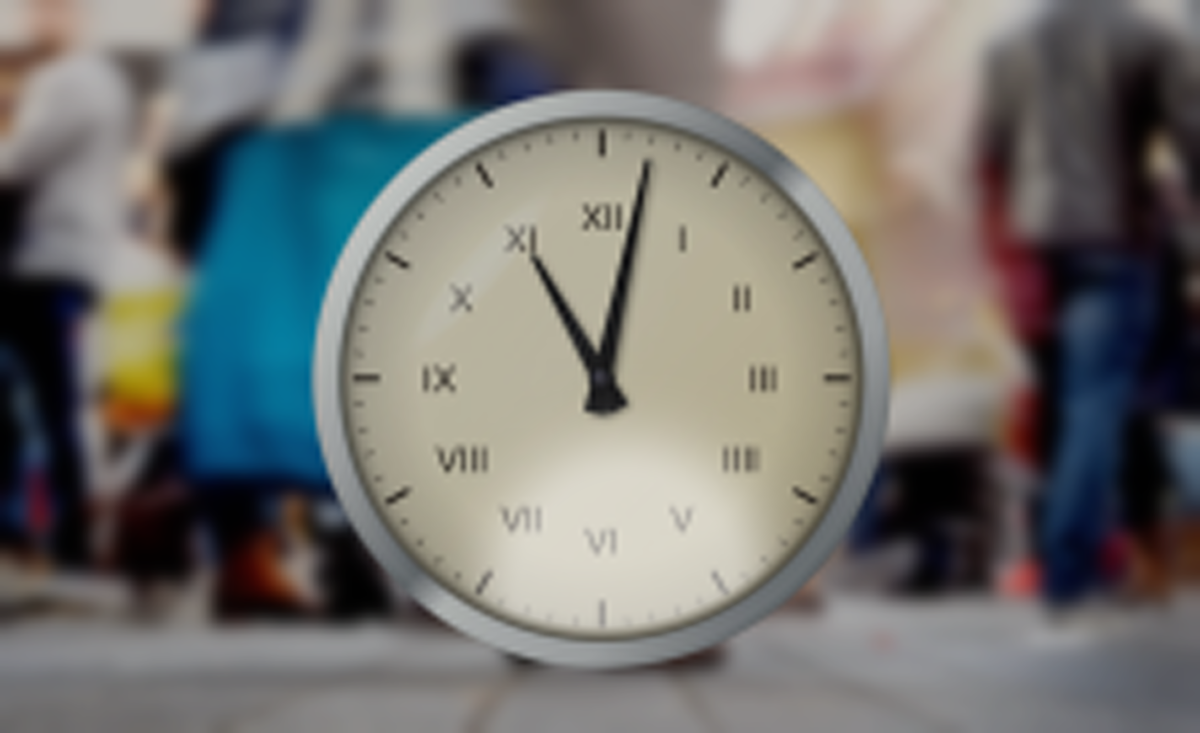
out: 11:02
